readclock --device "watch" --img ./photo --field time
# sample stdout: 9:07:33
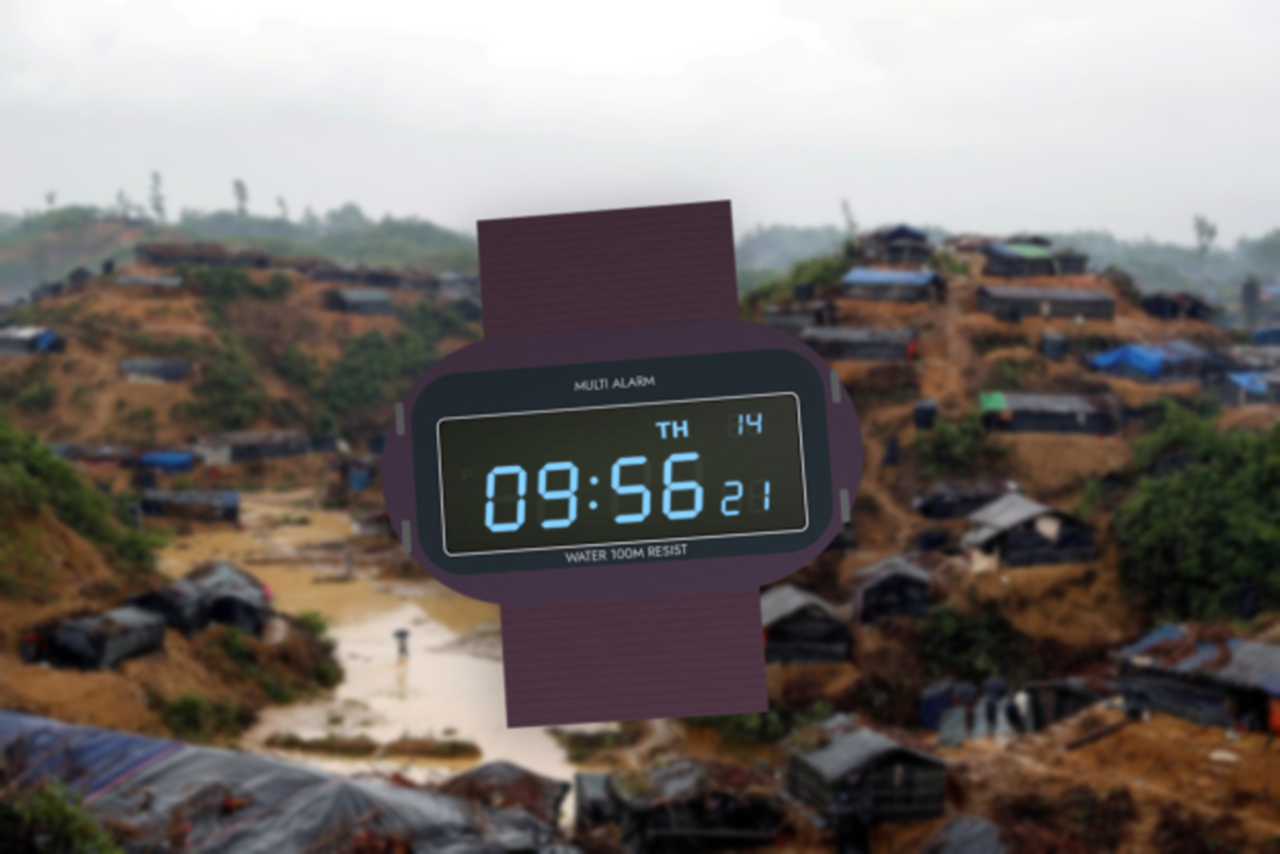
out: 9:56:21
